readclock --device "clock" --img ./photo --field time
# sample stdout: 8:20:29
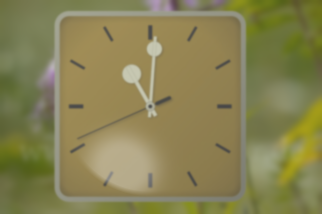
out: 11:00:41
